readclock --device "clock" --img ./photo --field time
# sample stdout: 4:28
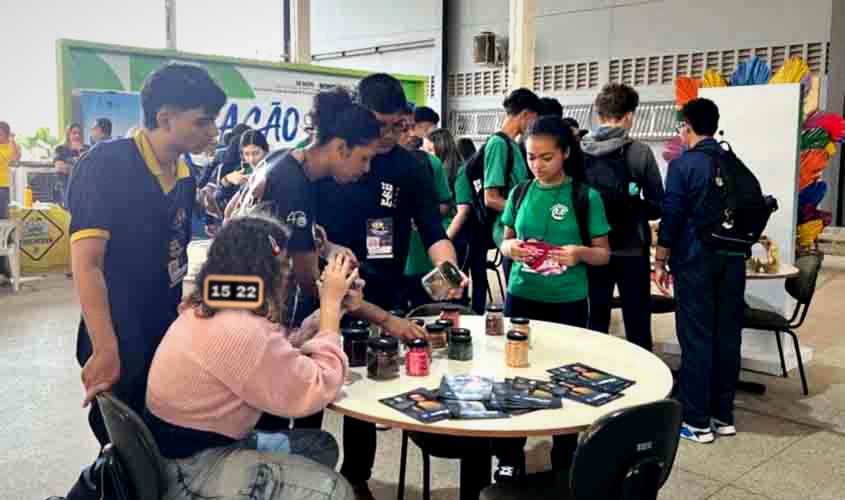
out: 15:22
